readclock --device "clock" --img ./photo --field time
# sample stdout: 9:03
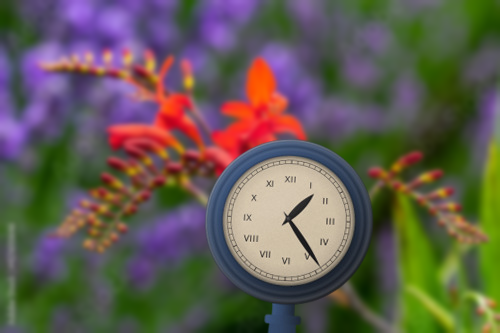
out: 1:24
